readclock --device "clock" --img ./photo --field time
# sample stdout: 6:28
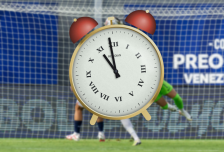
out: 10:59
